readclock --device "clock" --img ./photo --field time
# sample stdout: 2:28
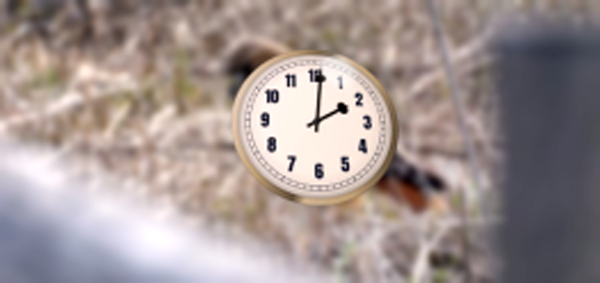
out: 2:01
